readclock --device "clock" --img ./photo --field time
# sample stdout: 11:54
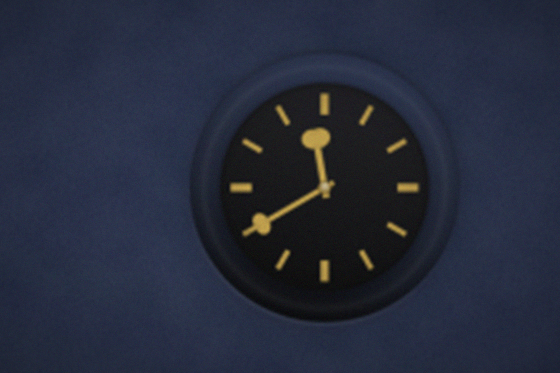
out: 11:40
